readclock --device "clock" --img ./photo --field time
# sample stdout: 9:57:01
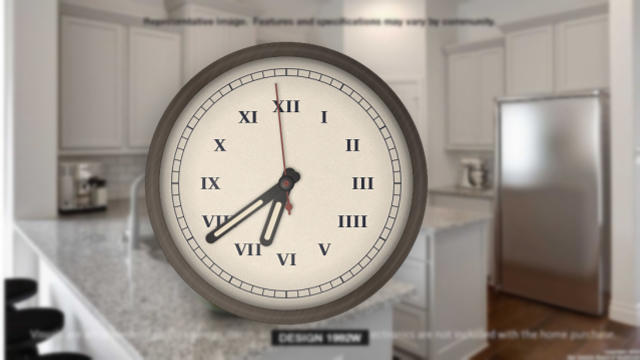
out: 6:38:59
